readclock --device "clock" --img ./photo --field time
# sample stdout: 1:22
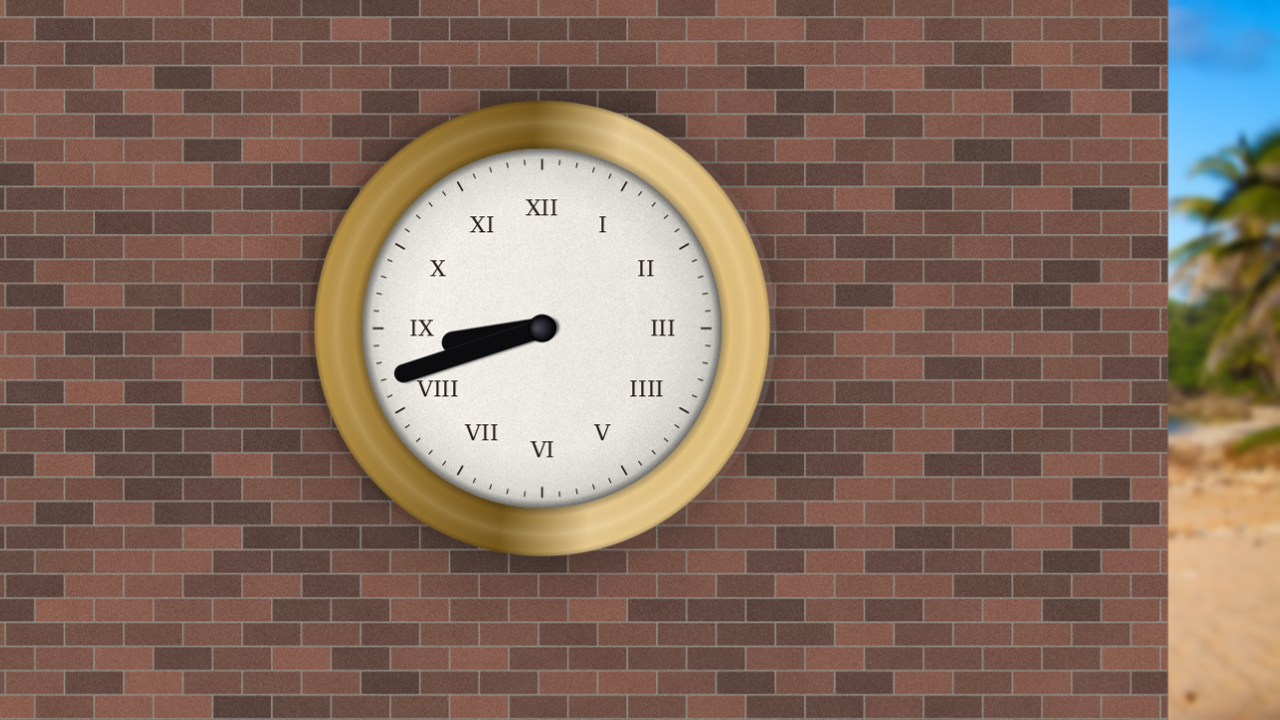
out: 8:42
